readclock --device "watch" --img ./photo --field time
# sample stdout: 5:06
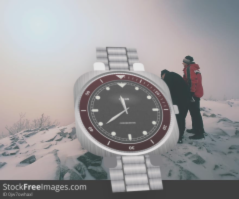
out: 11:39
